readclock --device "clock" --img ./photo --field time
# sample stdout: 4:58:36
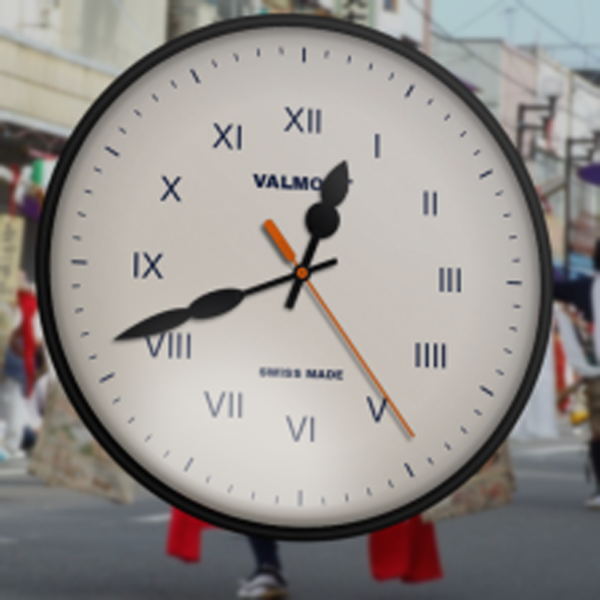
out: 12:41:24
